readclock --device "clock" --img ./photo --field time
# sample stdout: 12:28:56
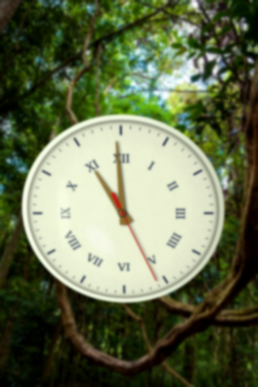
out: 10:59:26
